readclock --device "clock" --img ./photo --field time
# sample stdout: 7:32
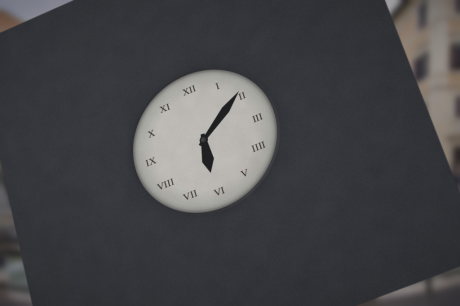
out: 6:09
